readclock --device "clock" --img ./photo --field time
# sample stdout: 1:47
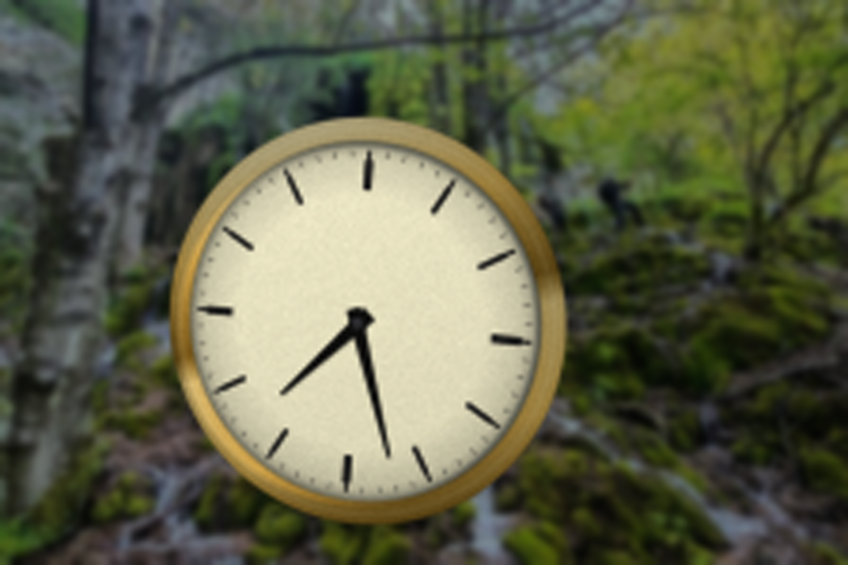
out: 7:27
